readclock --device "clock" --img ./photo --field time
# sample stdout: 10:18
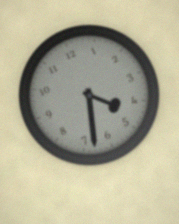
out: 4:33
